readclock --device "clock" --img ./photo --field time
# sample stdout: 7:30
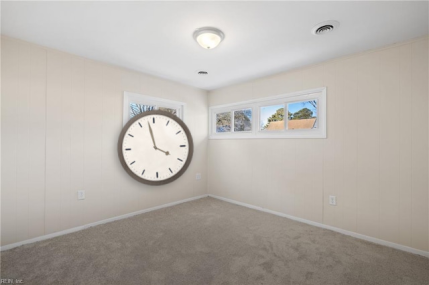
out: 3:58
